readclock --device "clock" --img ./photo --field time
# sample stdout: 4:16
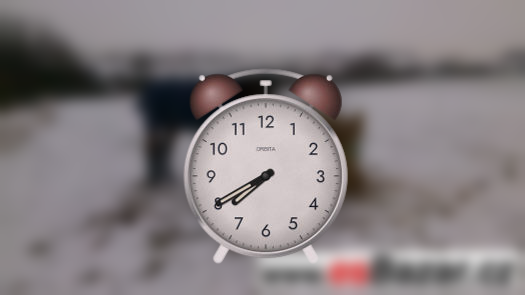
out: 7:40
